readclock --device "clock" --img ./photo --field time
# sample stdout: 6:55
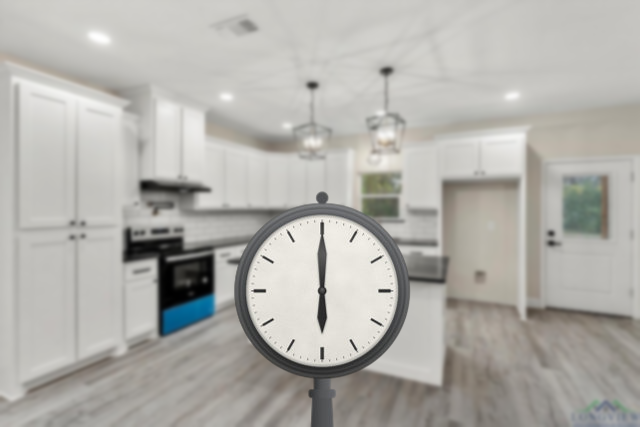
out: 6:00
